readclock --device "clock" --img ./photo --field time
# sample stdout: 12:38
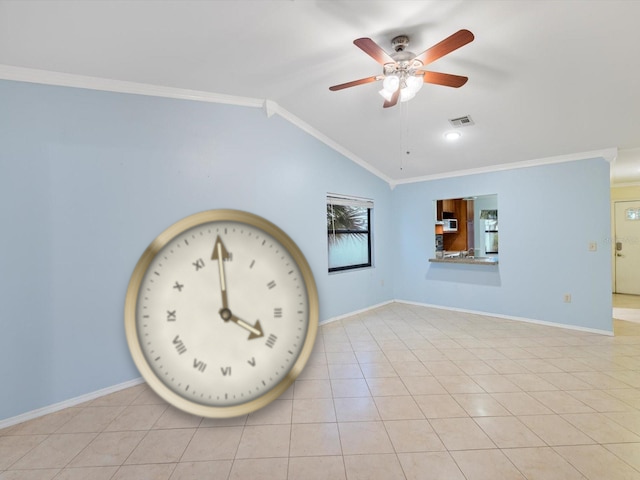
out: 3:59
